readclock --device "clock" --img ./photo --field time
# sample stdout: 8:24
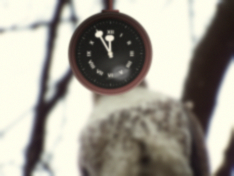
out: 11:55
